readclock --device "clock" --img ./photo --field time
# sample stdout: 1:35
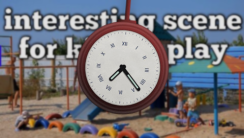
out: 7:23
